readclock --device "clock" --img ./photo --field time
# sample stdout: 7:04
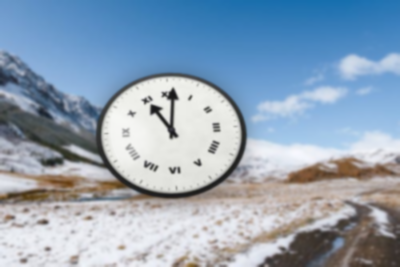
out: 11:01
